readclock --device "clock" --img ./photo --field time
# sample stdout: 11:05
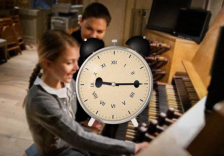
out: 9:15
